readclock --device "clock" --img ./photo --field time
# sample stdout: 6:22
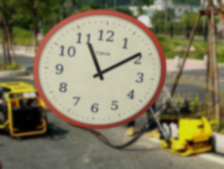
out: 11:09
